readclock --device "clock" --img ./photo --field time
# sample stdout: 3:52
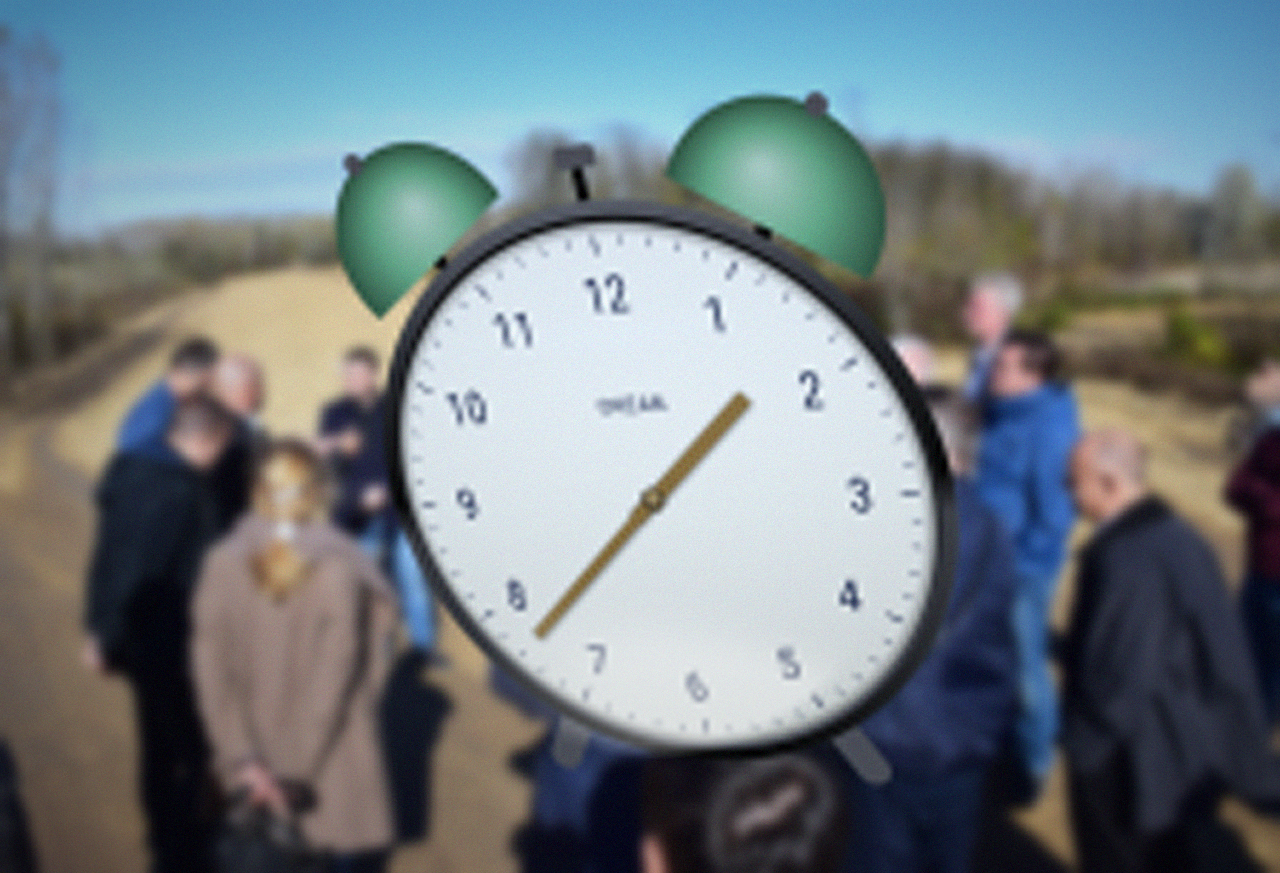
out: 1:38
